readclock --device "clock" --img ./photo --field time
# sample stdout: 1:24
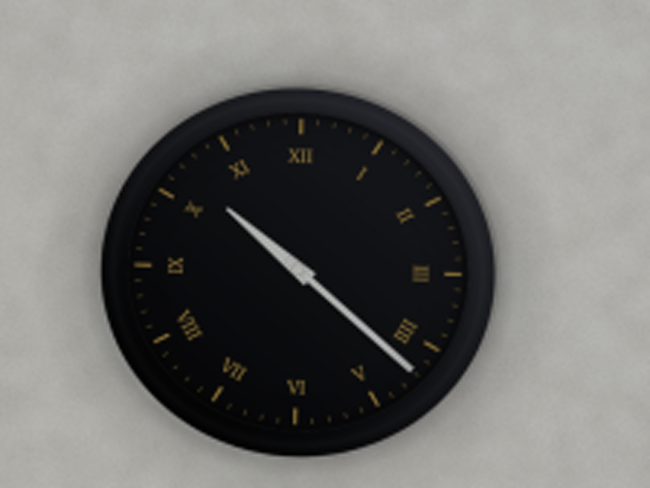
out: 10:22
